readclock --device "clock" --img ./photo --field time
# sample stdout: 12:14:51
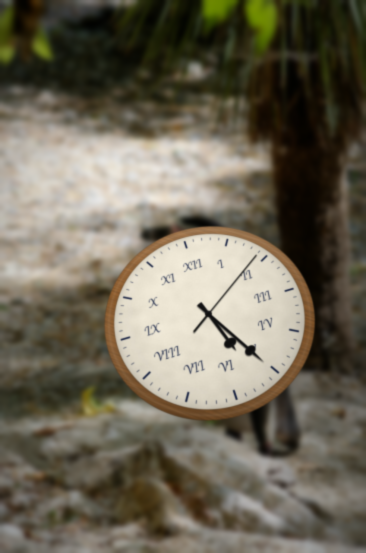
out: 5:25:09
